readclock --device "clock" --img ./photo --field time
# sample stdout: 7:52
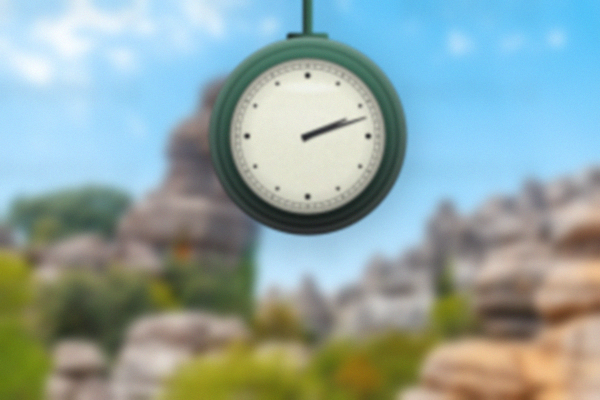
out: 2:12
